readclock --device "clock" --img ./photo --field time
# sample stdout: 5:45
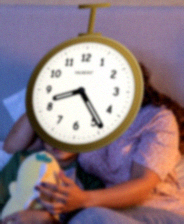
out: 8:24
